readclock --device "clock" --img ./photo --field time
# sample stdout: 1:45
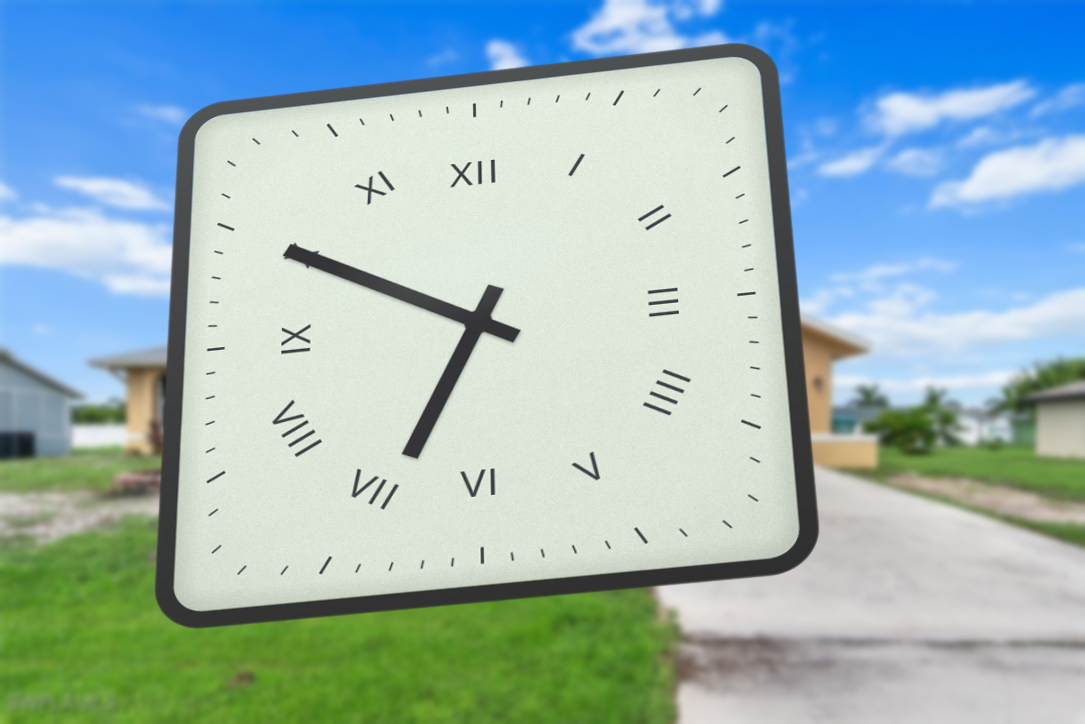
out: 6:50
